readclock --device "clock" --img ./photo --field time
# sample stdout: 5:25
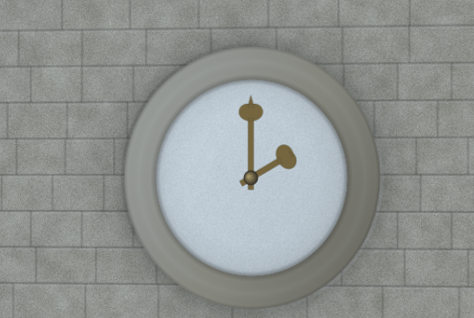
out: 2:00
